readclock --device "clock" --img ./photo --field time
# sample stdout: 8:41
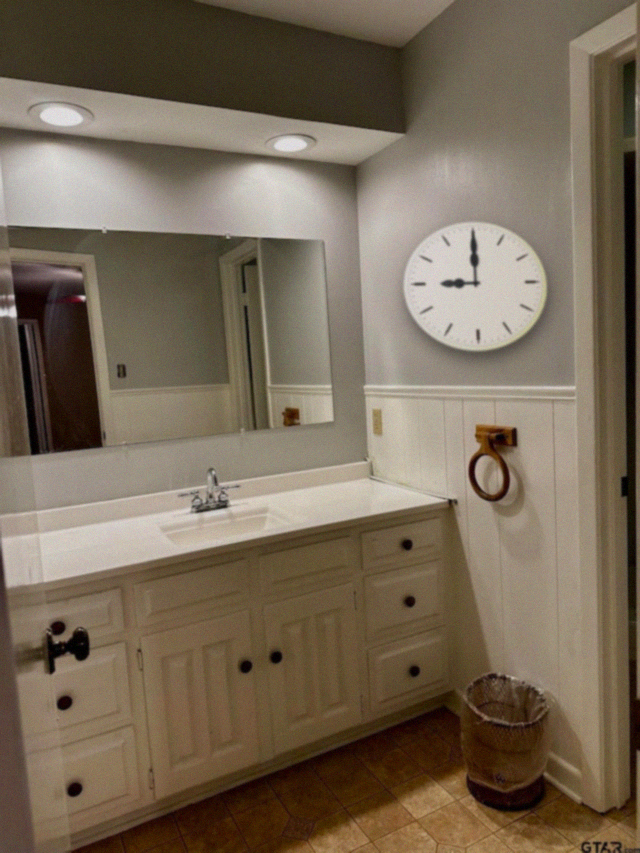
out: 9:00
